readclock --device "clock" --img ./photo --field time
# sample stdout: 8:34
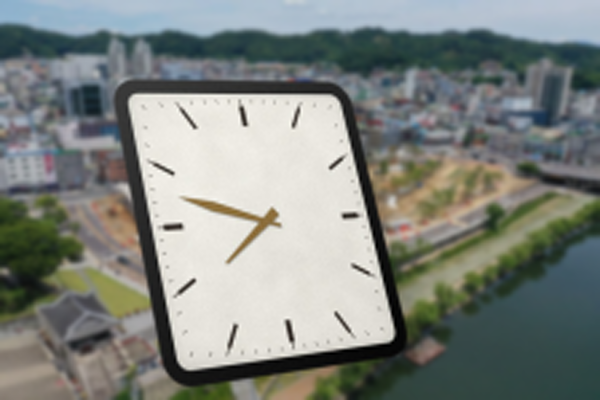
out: 7:48
